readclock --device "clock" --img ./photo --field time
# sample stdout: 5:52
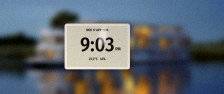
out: 9:03
